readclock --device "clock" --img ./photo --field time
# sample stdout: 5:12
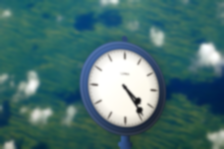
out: 4:24
